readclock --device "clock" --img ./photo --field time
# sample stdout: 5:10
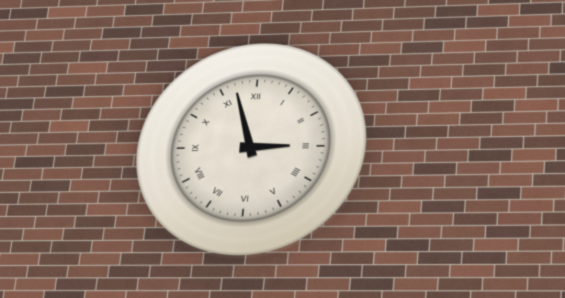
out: 2:57
